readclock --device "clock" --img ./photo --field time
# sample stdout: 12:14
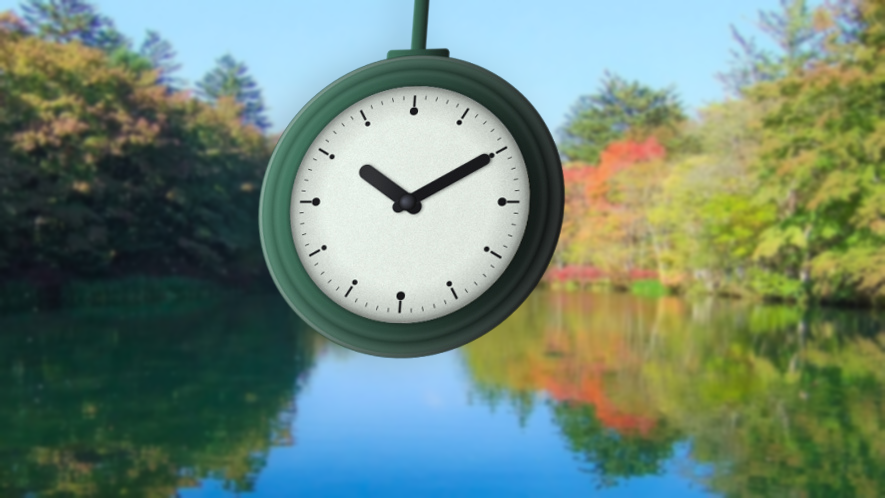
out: 10:10
